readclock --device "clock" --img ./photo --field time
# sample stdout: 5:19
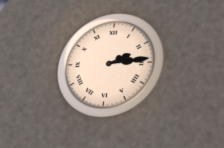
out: 2:14
